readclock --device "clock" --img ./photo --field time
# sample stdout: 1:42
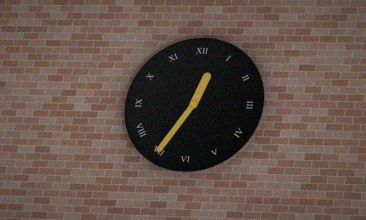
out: 12:35
